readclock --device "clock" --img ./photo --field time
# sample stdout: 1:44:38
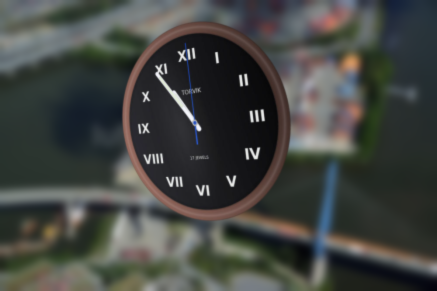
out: 10:54:00
